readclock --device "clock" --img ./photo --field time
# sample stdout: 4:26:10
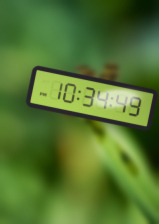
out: 10:34:49
